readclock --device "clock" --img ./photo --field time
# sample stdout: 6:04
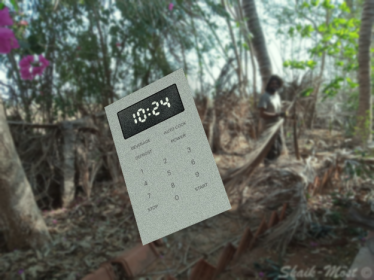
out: 10:24
